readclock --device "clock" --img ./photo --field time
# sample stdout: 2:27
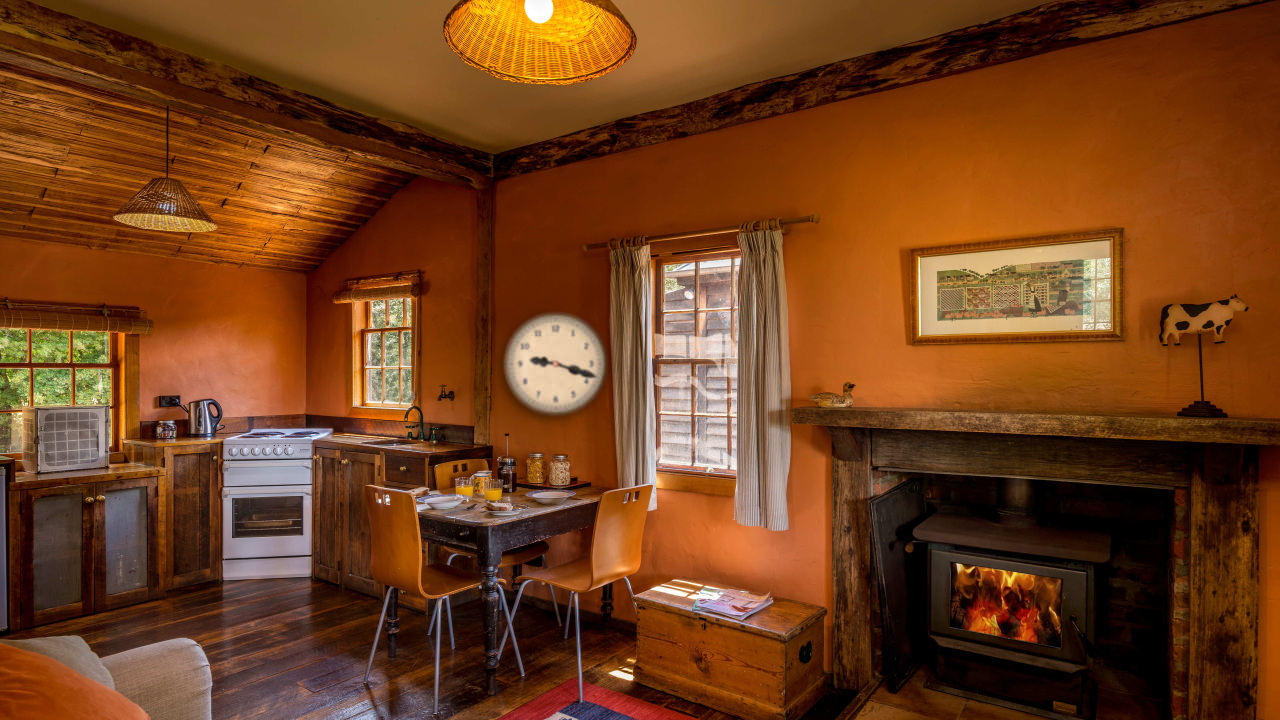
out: 9:18
